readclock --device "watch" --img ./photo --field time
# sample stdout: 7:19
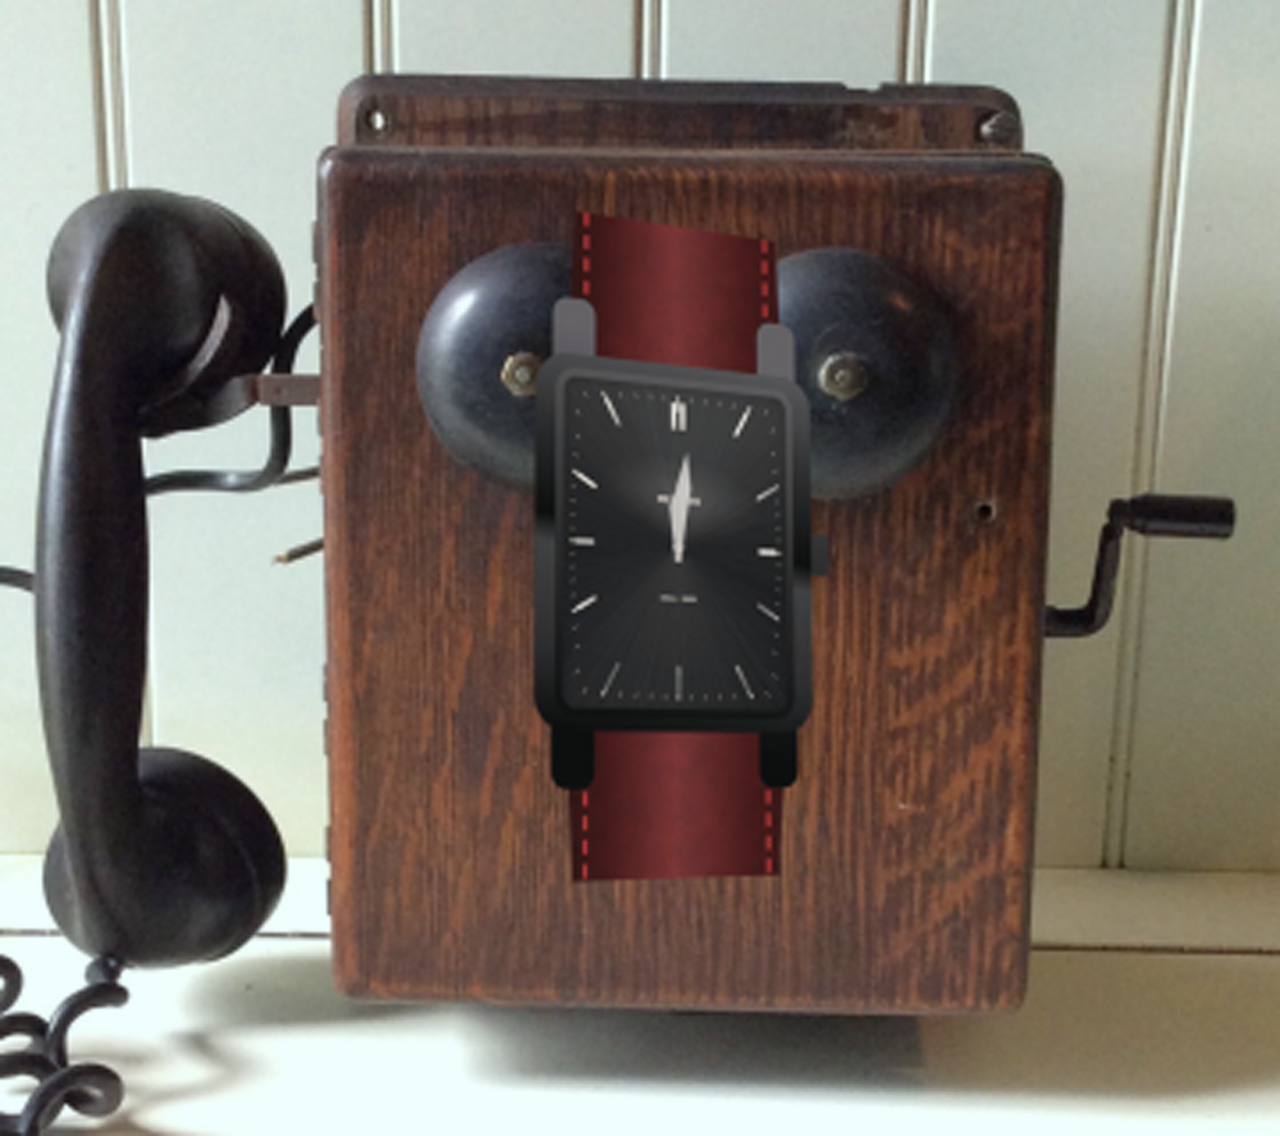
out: 12:01
